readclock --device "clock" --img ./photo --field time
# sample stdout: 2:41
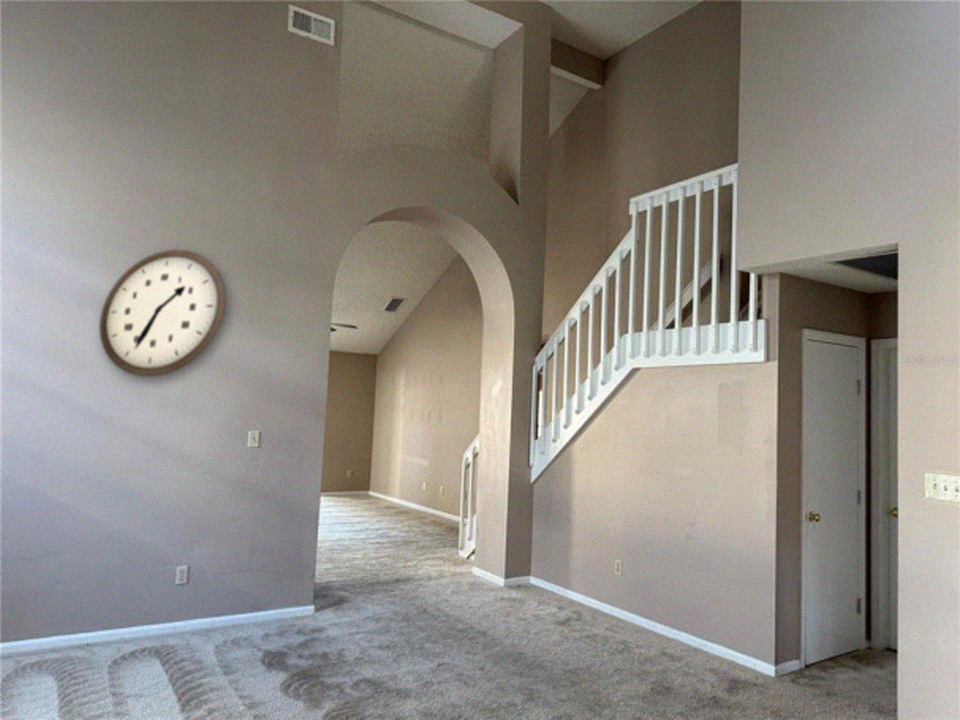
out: 1:34
